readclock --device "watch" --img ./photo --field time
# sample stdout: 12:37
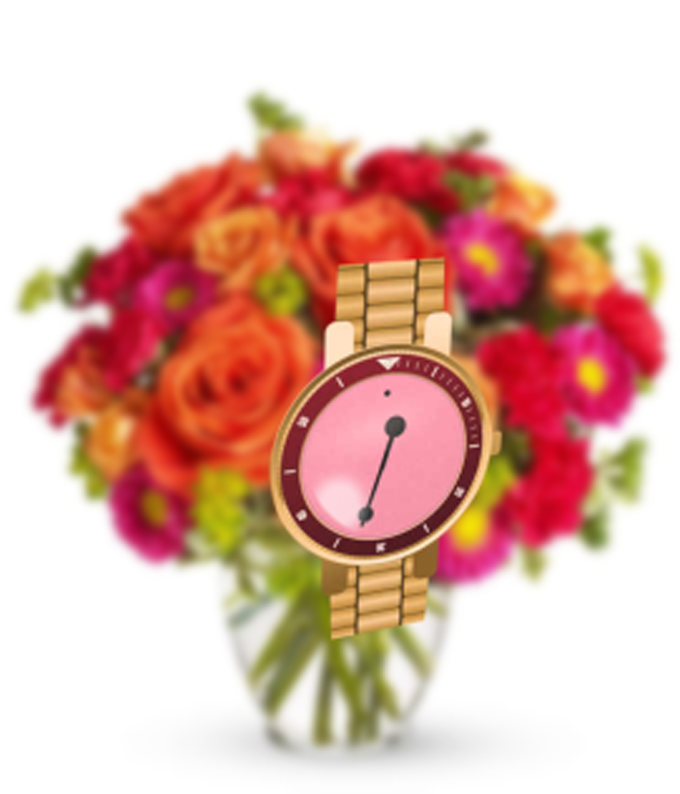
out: 12:33
